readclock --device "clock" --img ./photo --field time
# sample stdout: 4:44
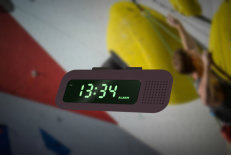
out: 13:34
